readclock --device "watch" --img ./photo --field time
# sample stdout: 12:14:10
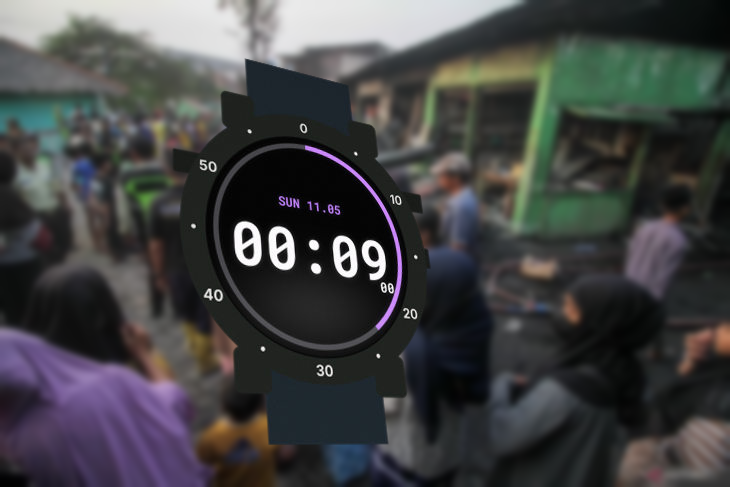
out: 0:09:00
